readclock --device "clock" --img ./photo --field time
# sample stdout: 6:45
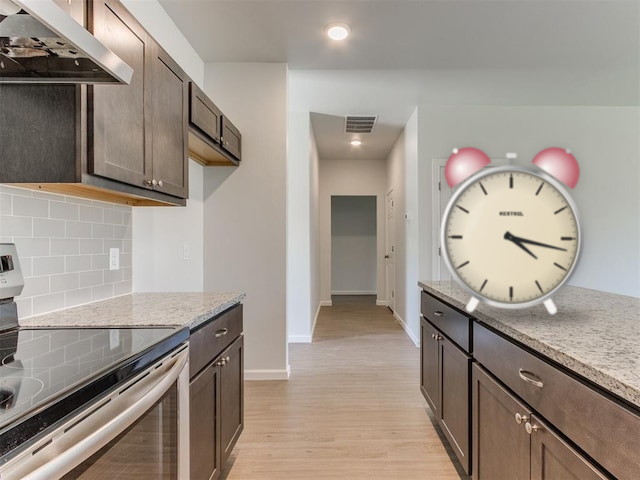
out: 4:17
